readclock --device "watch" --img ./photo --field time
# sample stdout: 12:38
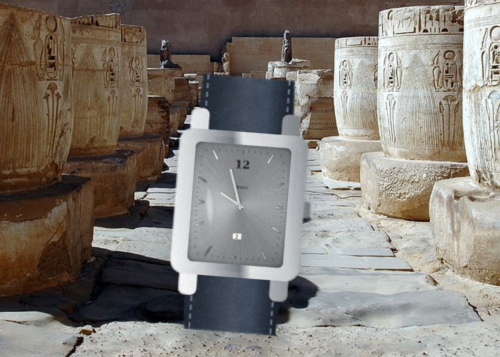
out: 9:57
